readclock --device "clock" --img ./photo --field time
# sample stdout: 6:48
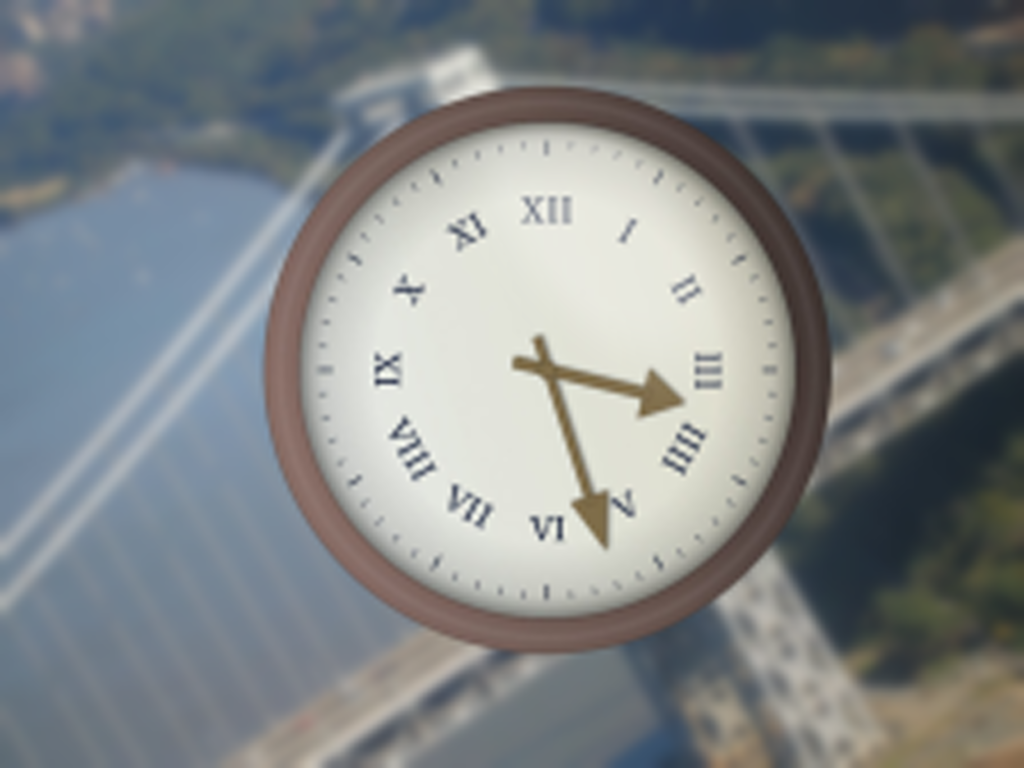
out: 3:27
